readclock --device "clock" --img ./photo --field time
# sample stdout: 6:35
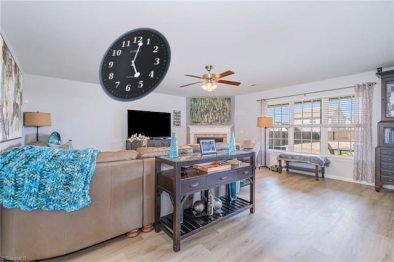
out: 5:02
